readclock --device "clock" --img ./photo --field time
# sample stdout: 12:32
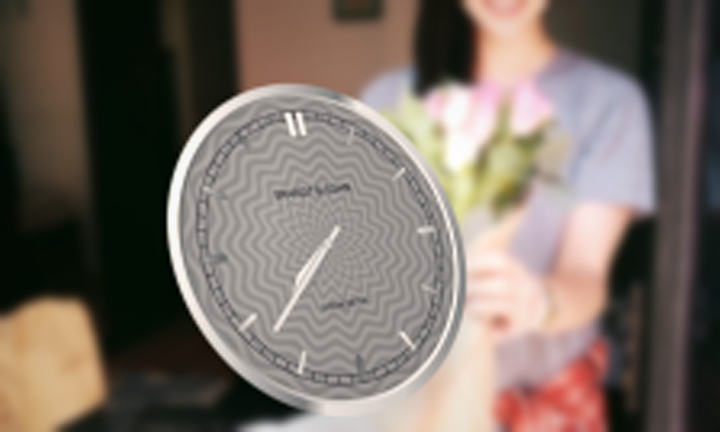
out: 7:38
